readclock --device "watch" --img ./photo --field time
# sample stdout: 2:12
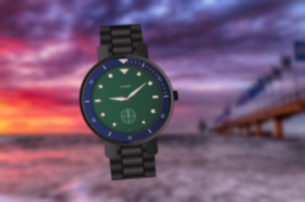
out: 9:09
